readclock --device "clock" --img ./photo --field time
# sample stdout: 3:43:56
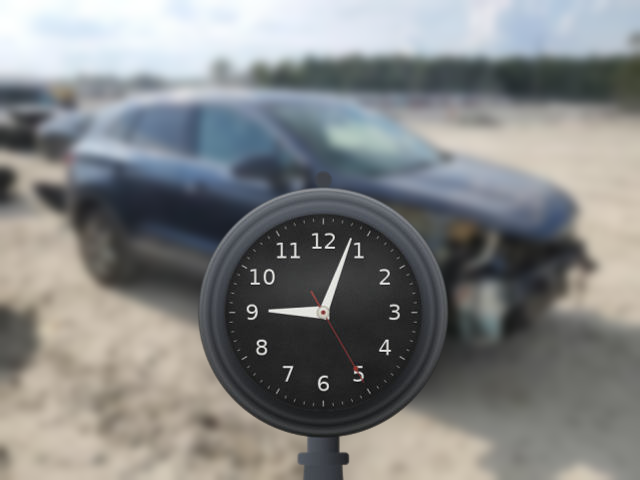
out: 9:03:25
